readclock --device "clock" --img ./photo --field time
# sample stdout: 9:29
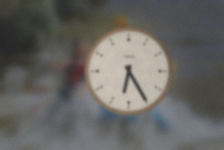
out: 6:25
